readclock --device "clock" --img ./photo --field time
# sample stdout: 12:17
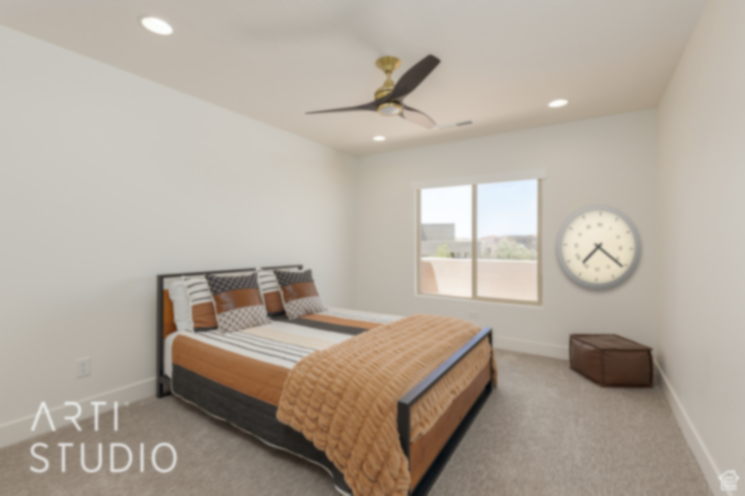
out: 7:21
